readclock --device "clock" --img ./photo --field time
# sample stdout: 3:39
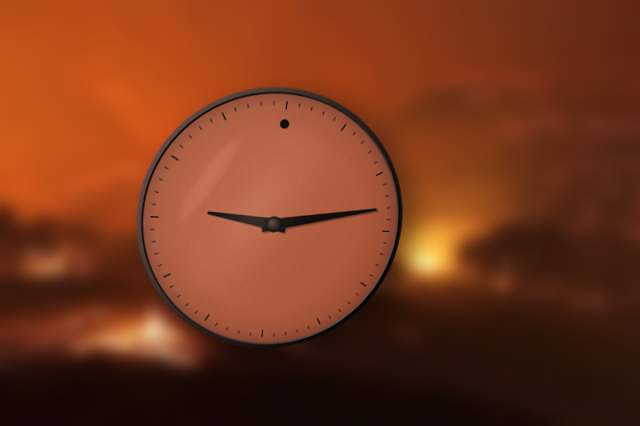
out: 9:13
